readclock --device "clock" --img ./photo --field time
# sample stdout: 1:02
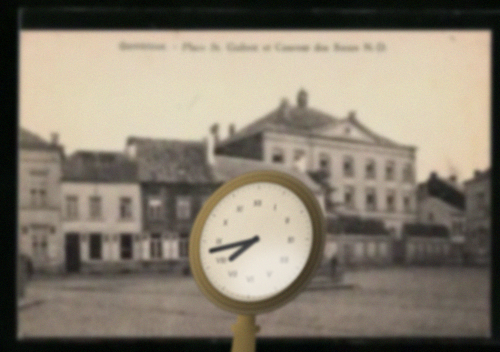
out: 7:43
